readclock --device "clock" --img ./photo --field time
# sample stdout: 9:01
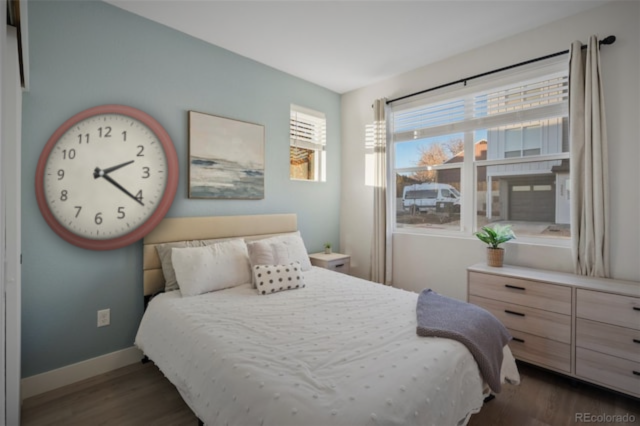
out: 2:21
